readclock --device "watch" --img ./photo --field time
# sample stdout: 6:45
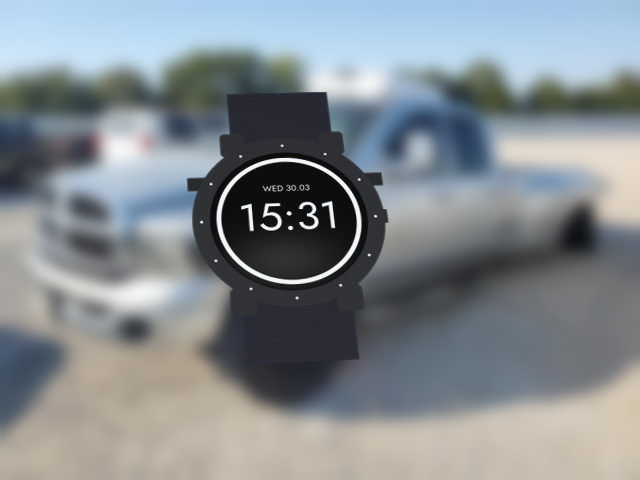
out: 15:31
